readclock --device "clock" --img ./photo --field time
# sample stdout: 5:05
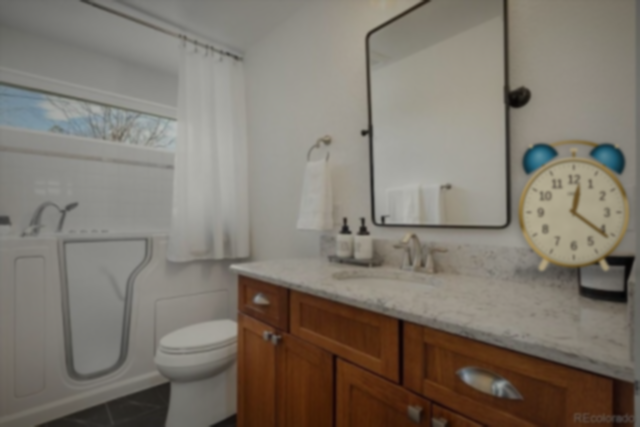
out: 12:21
